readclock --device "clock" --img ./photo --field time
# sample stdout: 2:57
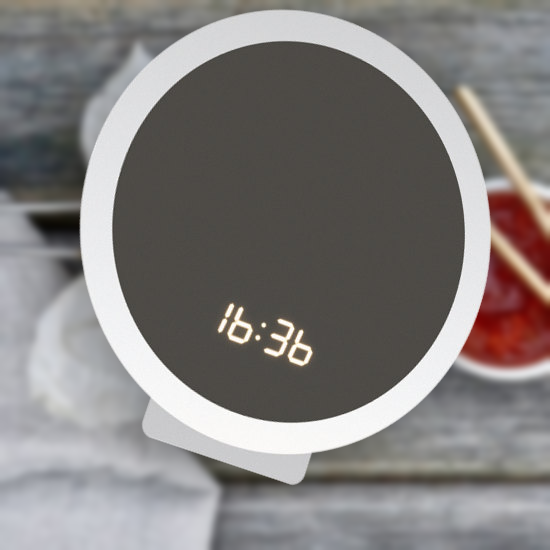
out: 16:36
